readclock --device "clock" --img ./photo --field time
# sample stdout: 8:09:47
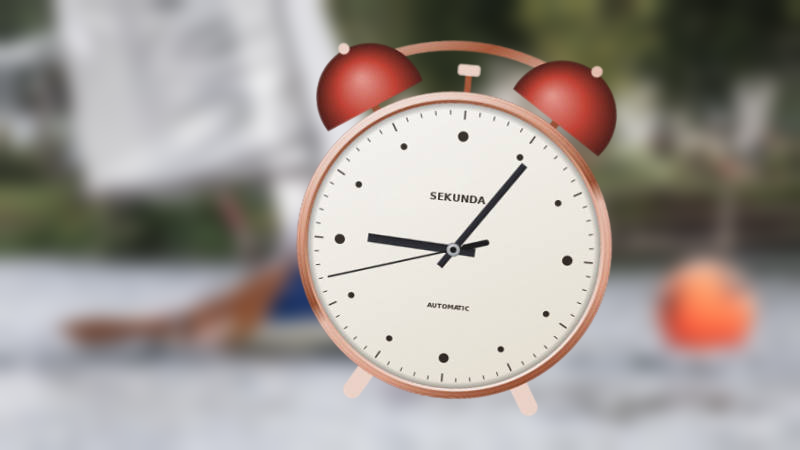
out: 9:05:42
